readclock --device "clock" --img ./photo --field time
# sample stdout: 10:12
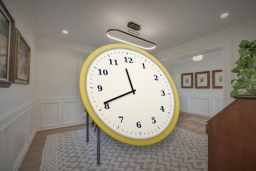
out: 11:41
